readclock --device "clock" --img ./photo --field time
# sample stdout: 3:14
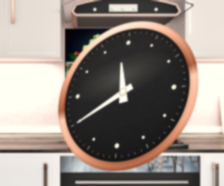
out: 11:40
